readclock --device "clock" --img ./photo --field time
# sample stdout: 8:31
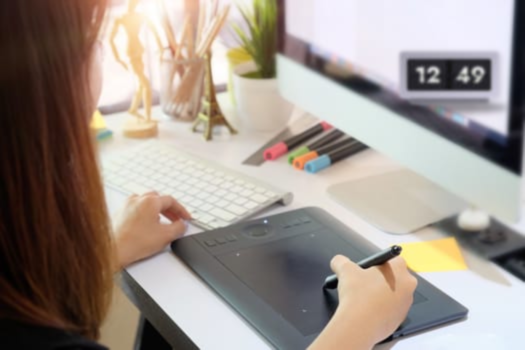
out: 12:49
